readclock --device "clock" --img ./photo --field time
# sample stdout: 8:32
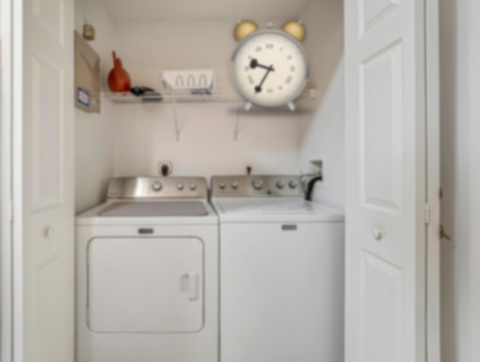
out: 9:35
